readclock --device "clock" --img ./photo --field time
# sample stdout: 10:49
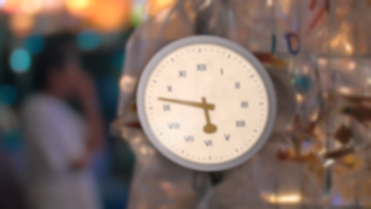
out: 5:47
